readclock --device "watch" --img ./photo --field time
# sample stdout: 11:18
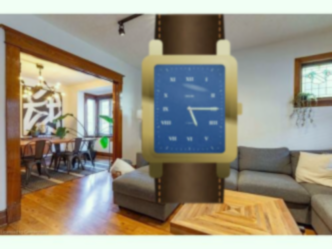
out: 5:15
